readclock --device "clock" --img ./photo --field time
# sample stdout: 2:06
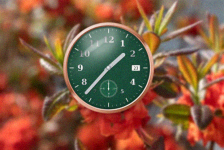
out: 1:37
